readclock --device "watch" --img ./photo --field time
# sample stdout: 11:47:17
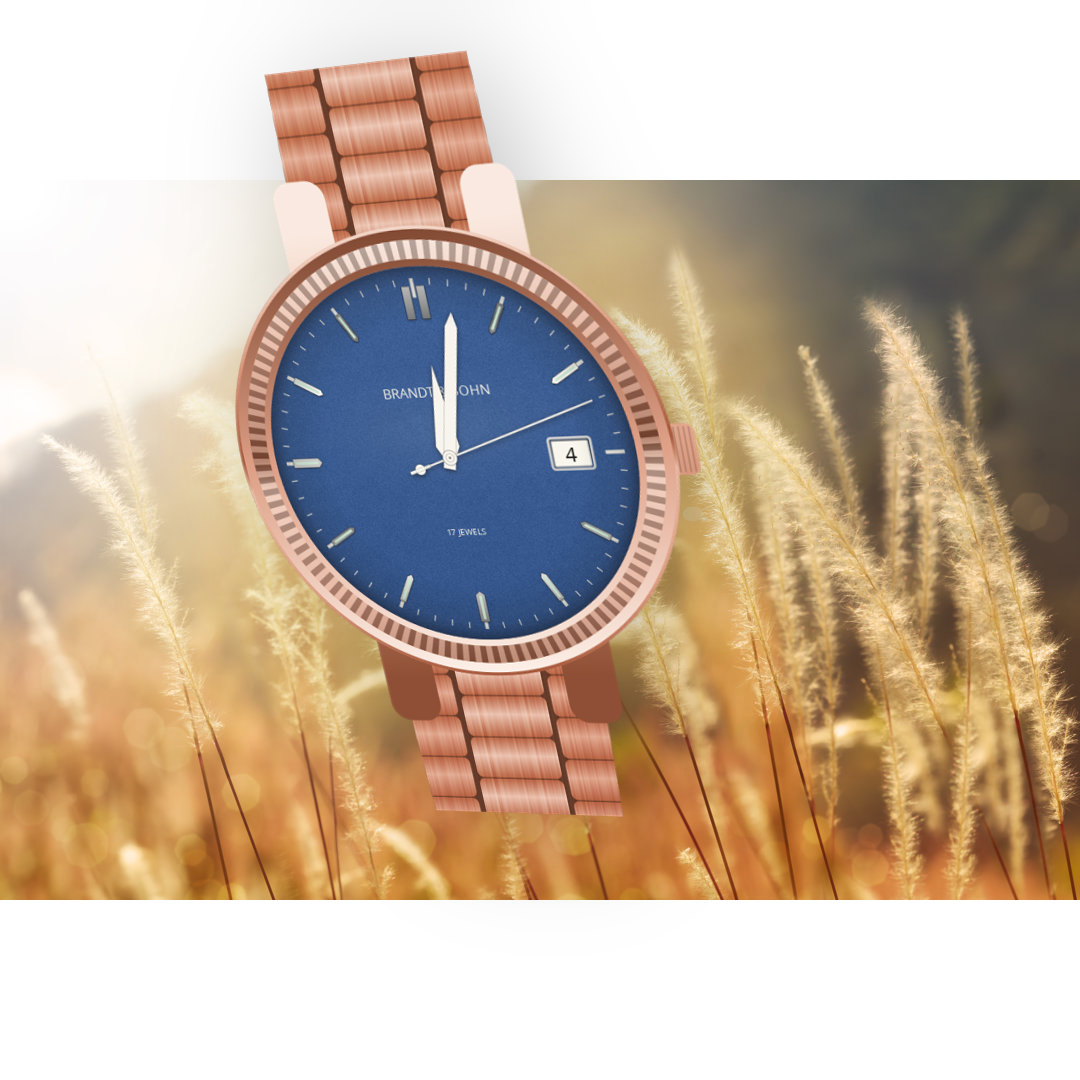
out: 12:02:12
